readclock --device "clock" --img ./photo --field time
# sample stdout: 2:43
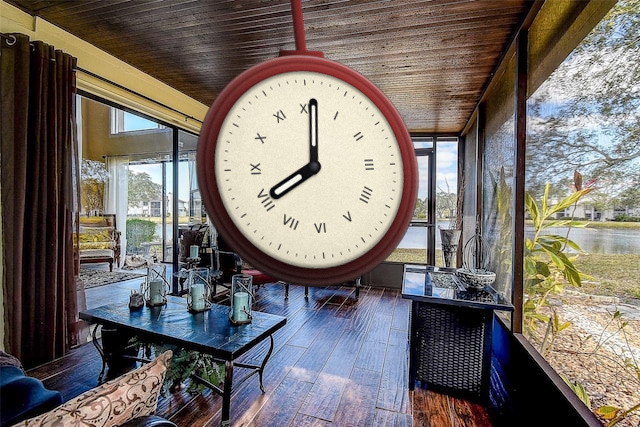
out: 8:01
